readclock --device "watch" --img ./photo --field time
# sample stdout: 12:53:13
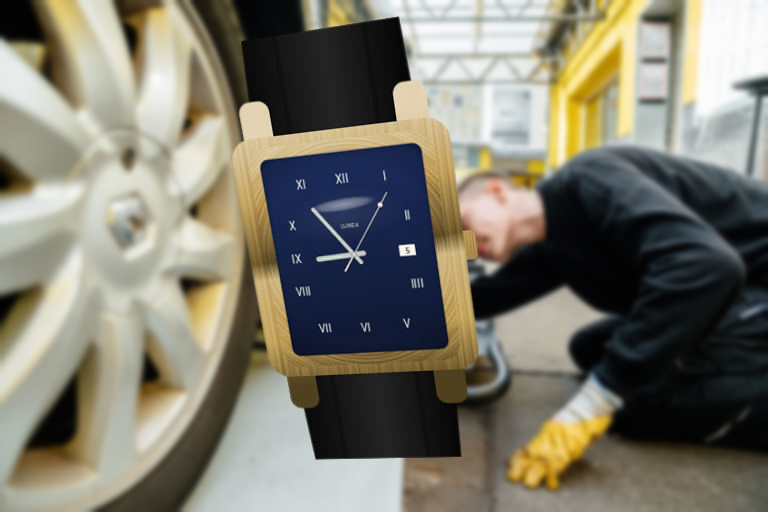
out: 8:54:06
